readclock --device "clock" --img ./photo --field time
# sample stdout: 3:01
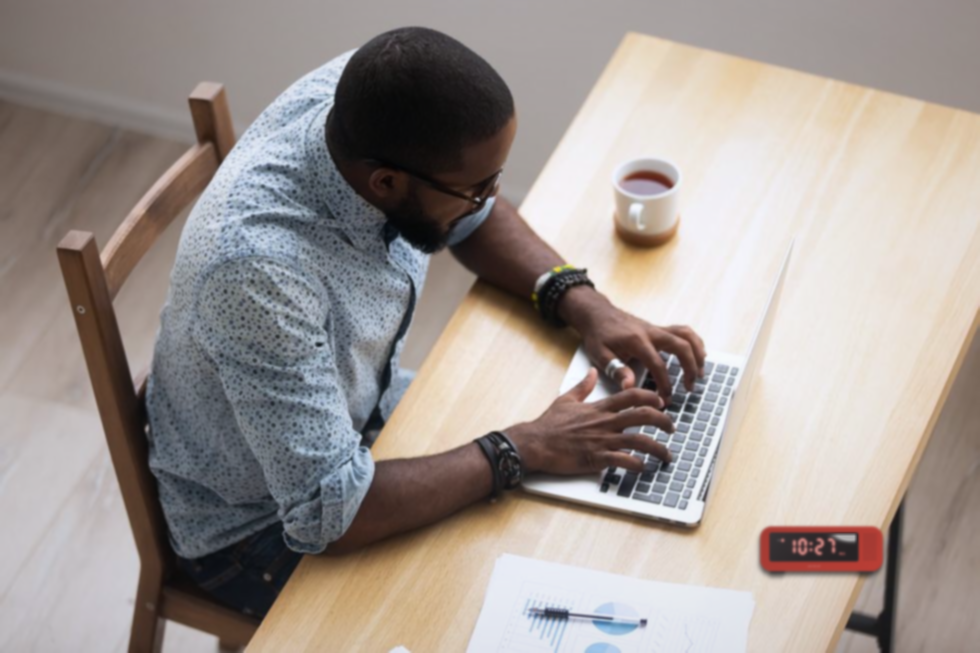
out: 10:27
